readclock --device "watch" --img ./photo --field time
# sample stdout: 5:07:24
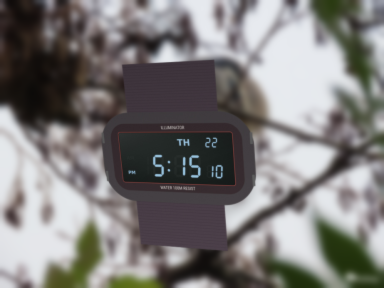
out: 5:15:10
